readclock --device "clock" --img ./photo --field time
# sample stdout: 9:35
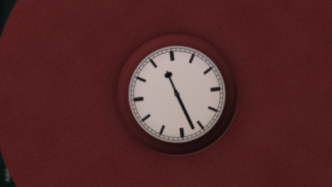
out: 11:27
